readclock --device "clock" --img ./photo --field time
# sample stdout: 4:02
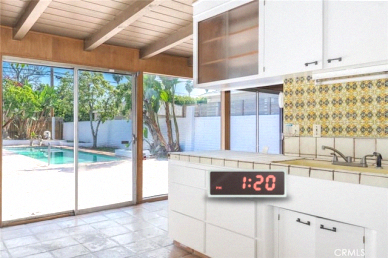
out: 1:20
